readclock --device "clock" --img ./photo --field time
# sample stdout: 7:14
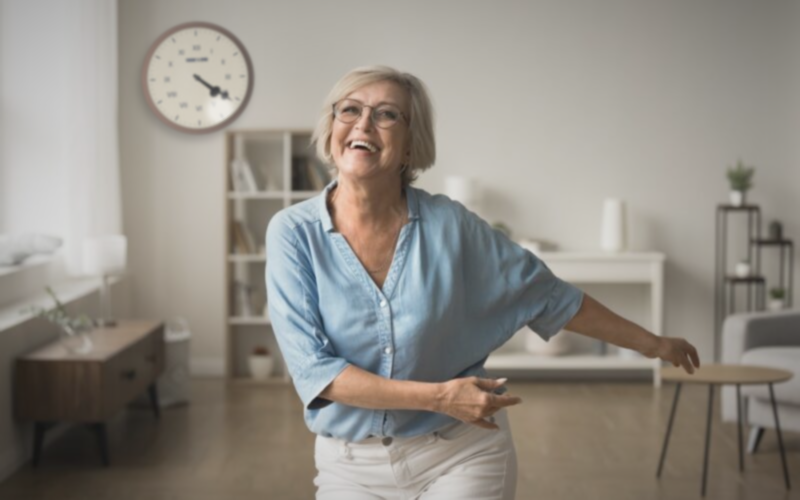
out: 4:21
